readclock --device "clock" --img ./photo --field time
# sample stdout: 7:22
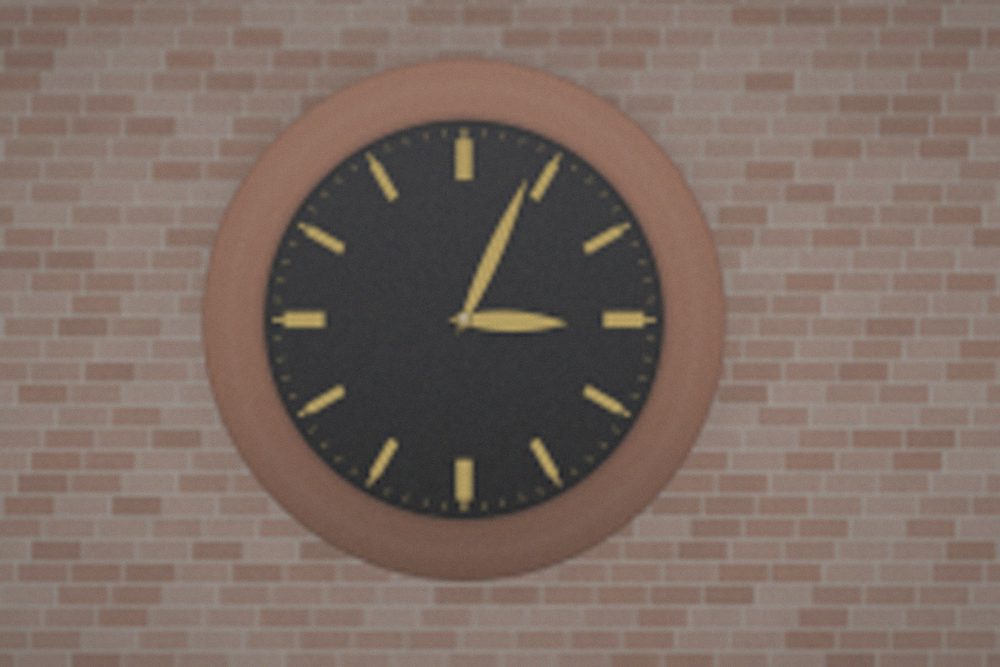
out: 3:04
